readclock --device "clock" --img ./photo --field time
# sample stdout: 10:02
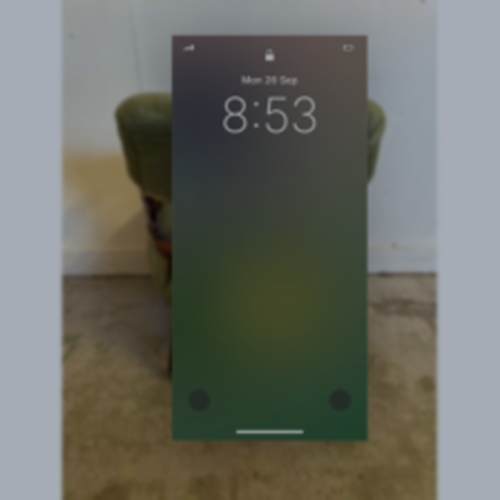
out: 8:53
